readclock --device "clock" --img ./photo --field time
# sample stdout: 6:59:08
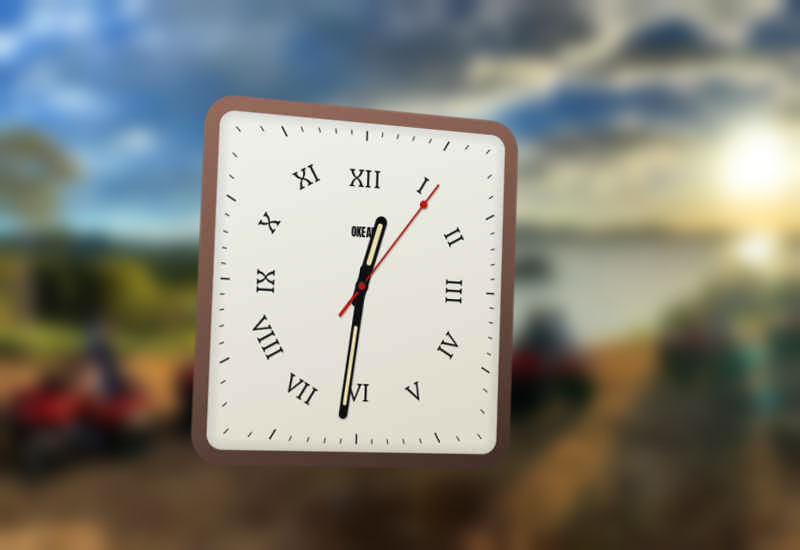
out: 12:31:06
